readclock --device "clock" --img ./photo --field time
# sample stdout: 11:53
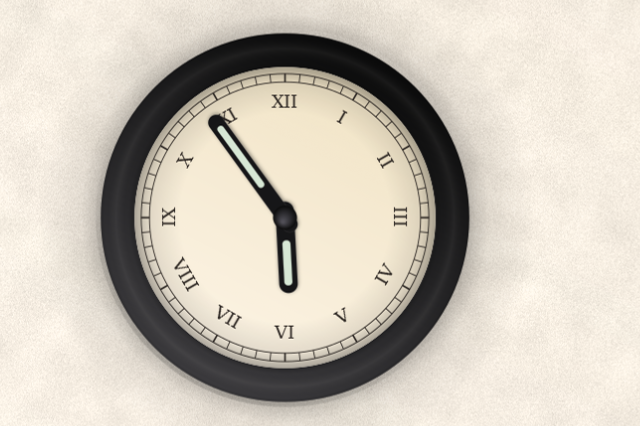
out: 5:54
